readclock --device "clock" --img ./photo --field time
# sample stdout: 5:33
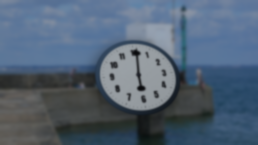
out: 6:01
